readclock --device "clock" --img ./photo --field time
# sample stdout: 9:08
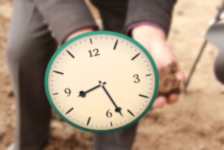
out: 8:27
